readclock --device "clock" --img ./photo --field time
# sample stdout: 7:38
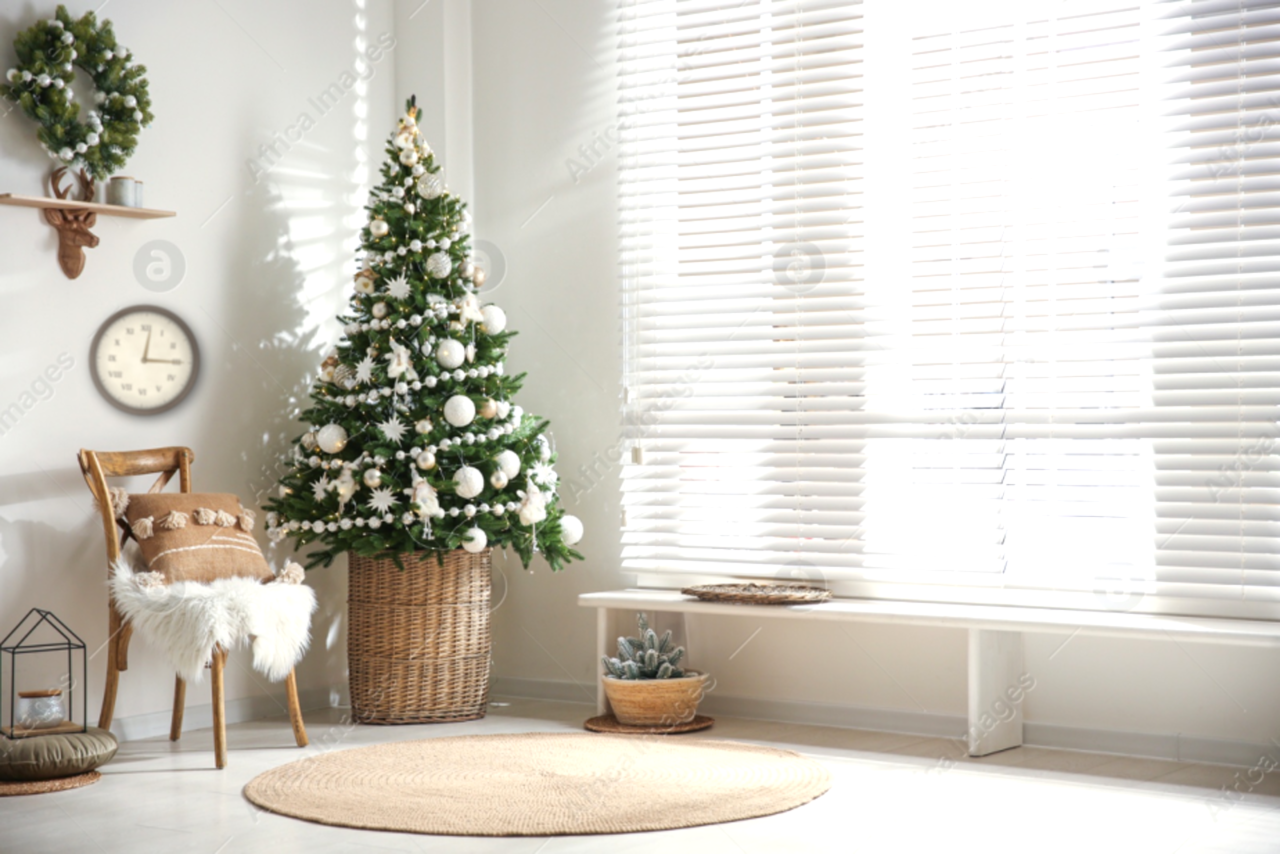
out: 12:15
